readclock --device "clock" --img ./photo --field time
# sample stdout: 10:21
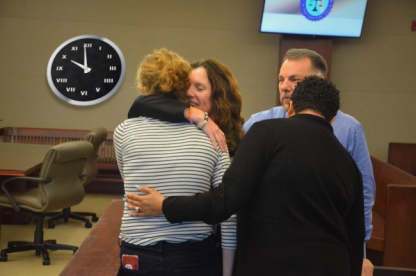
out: 9:59
